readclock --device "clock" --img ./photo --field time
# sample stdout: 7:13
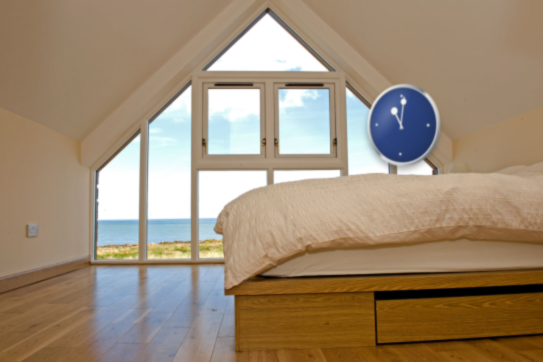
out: 11:01
